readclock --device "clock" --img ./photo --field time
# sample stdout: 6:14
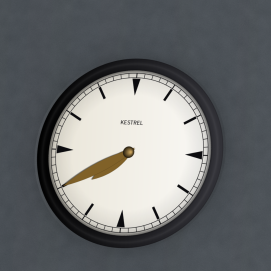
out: 7:40
